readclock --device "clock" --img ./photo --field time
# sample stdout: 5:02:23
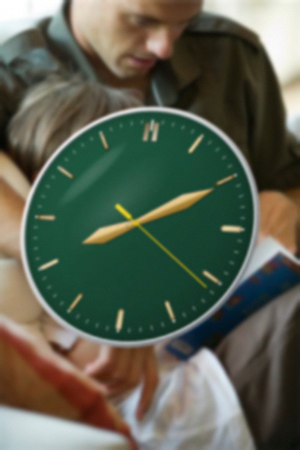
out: 8:10:21
